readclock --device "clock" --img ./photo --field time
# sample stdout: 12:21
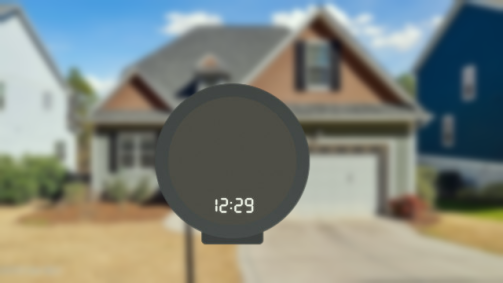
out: 12:29
